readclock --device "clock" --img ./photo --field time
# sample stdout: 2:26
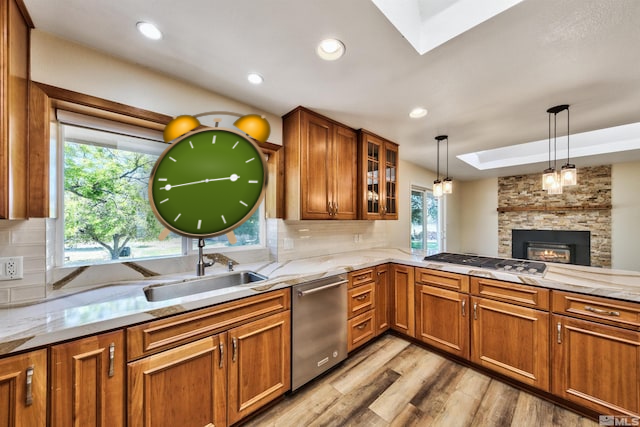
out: 2:43
